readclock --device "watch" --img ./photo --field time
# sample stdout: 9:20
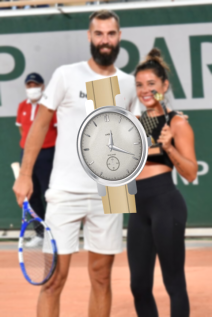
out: 12:19
